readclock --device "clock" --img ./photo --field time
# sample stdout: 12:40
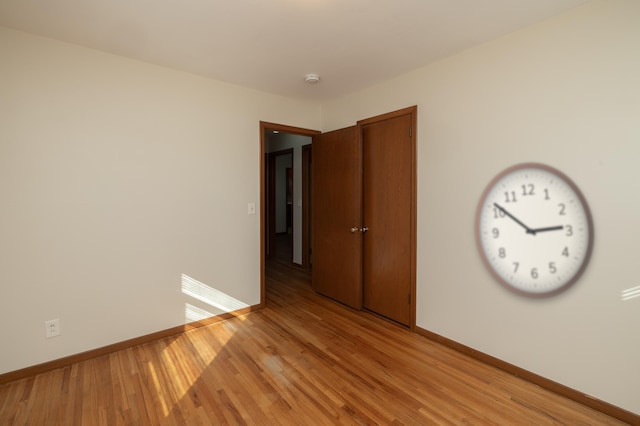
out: 2:51
